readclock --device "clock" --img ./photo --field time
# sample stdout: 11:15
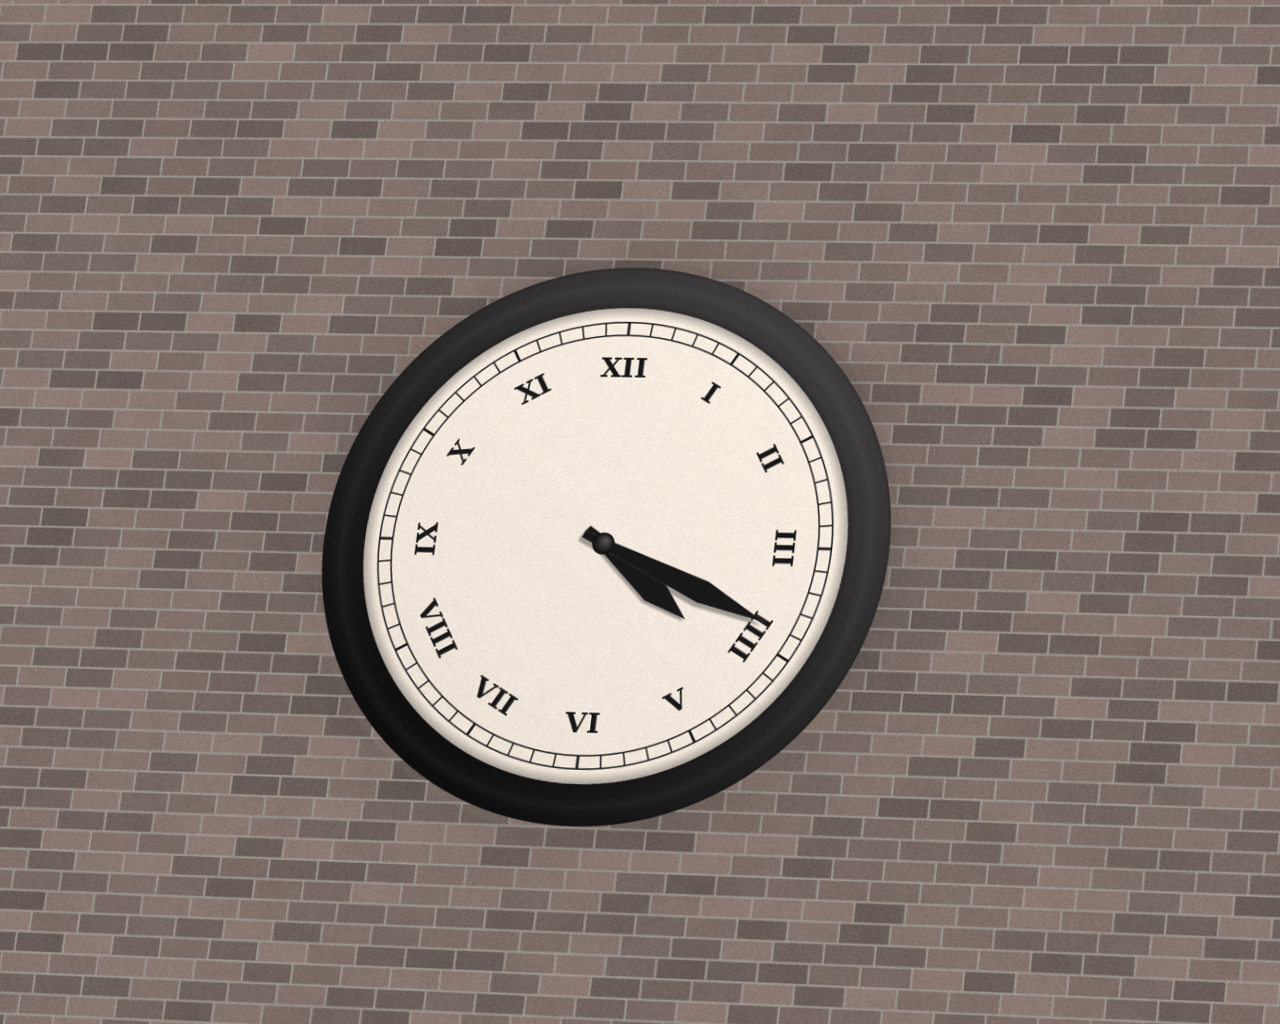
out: 4:19
